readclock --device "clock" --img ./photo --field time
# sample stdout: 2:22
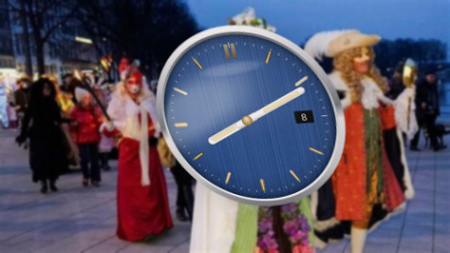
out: 8:11
